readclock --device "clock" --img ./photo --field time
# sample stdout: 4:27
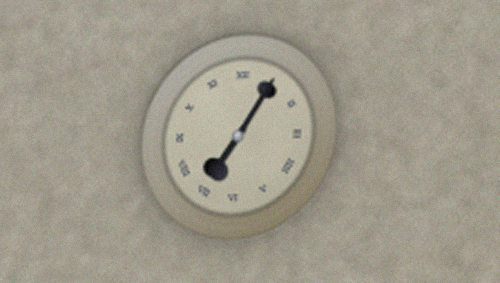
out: 7:05
